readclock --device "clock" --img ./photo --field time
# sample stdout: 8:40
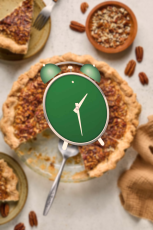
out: 1:30
